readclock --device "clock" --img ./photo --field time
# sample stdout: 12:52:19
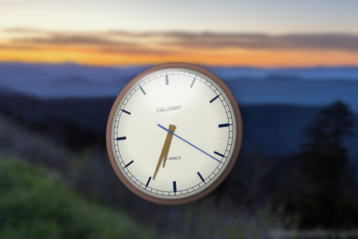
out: 6:34:21
